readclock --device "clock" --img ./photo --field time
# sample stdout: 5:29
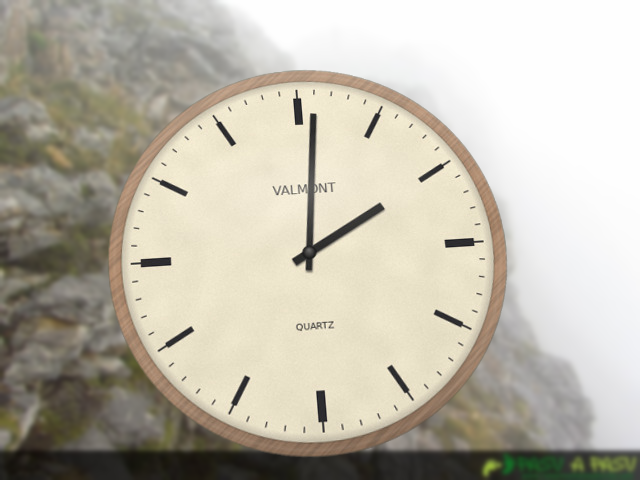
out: 2:01
